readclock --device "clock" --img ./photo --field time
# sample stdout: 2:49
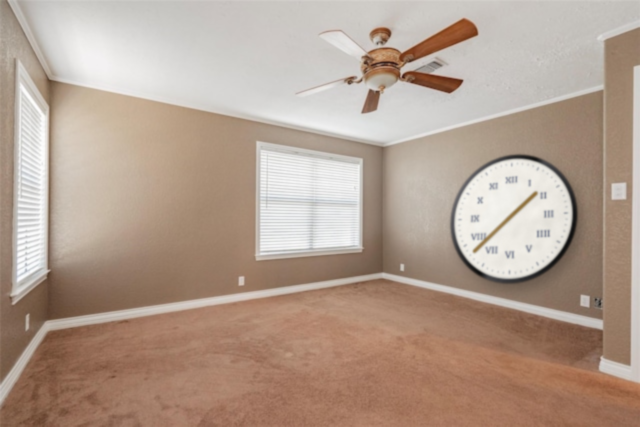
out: 1:38
